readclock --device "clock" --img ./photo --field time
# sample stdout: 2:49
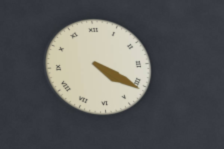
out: 4:21
